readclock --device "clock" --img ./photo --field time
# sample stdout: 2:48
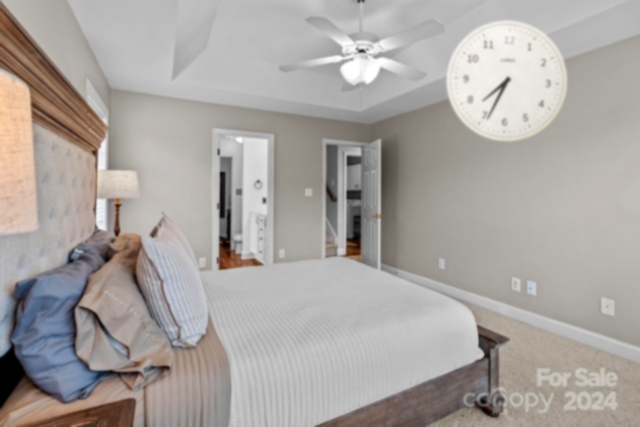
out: 7:34
